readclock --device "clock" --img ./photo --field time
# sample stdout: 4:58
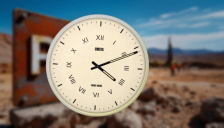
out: 4:11
